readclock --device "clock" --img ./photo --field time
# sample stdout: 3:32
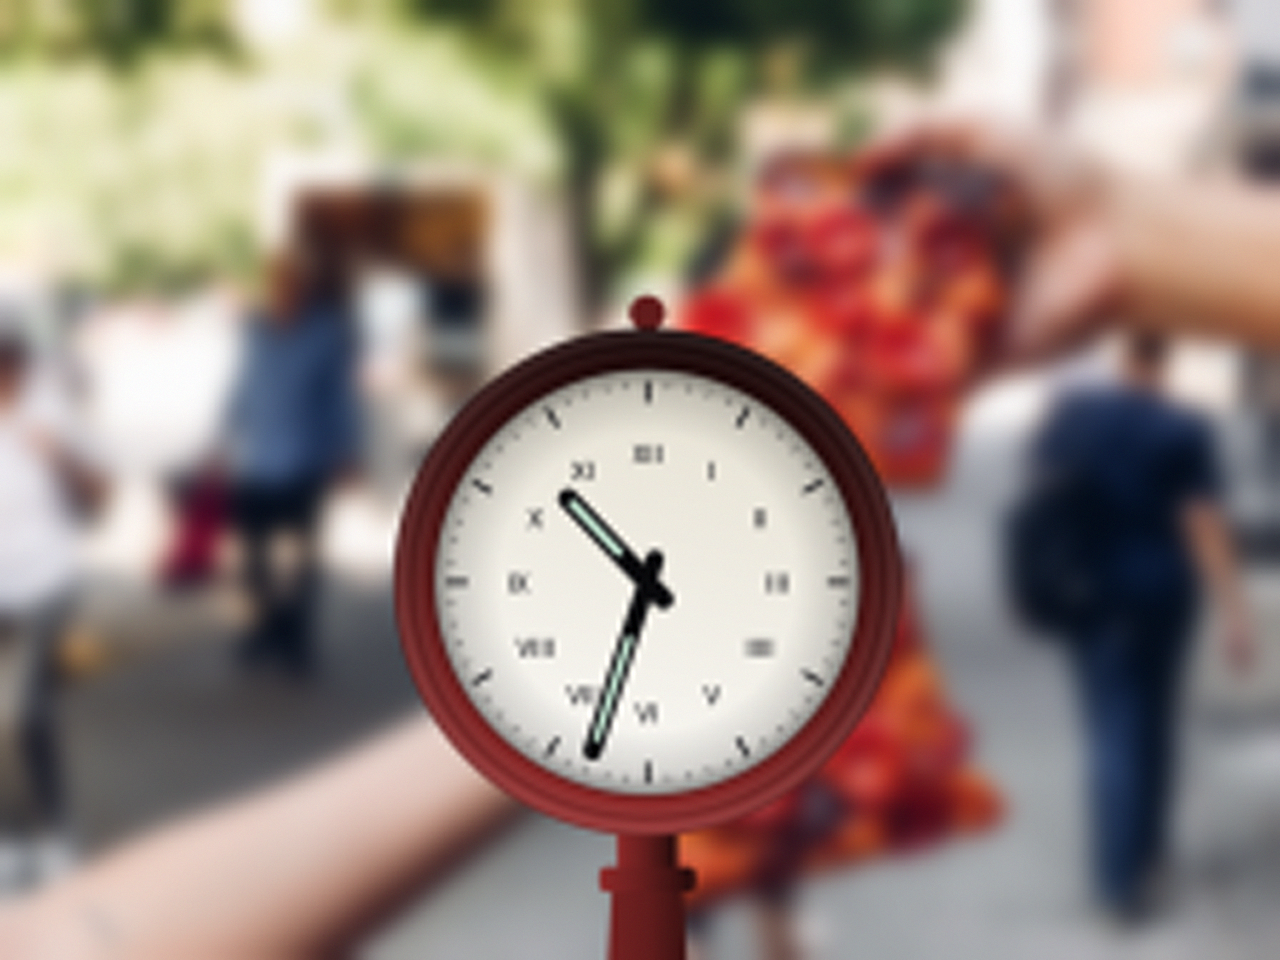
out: 10:33
